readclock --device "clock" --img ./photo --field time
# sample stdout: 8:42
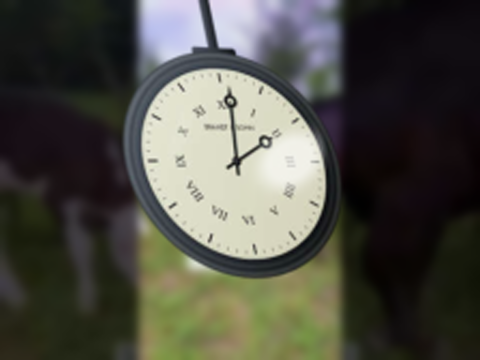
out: 2:01
